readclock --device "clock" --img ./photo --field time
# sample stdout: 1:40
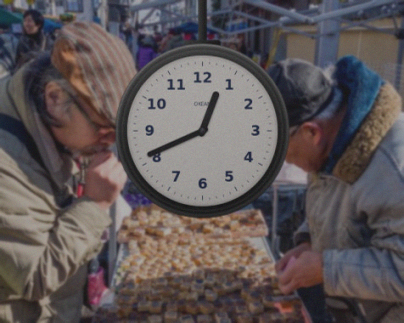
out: 12:41
